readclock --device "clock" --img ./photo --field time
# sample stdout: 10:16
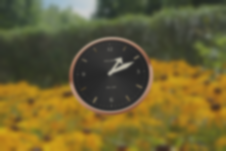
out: 1:11
